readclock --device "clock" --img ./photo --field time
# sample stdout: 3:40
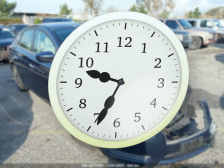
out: 9:34
